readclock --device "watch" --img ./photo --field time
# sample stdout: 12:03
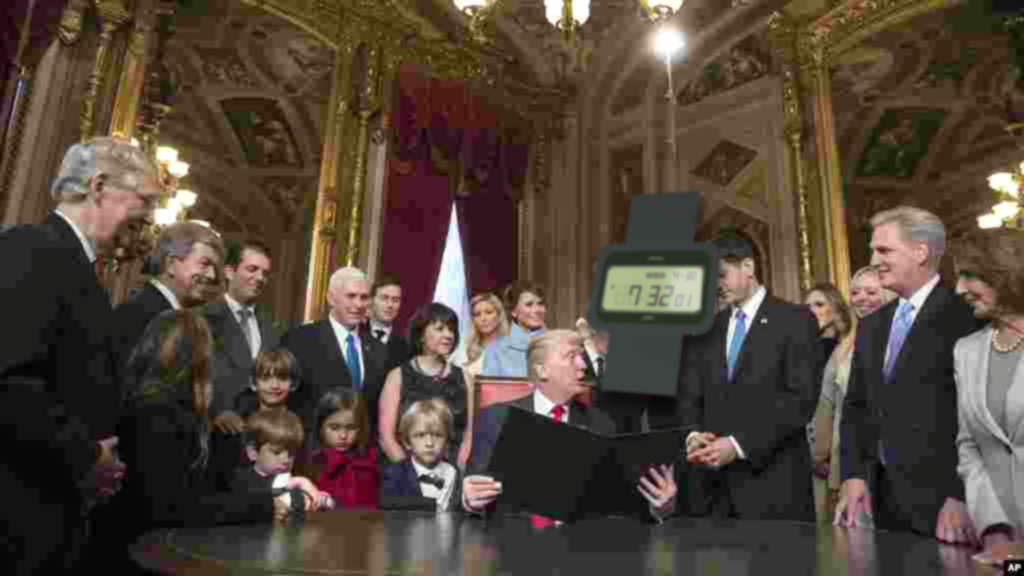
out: 7:32
